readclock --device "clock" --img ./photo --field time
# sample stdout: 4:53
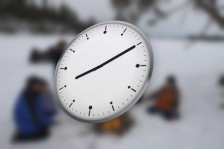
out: 8:10
